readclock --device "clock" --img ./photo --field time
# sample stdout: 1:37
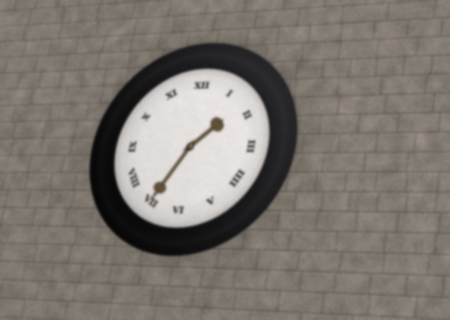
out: 1:35
